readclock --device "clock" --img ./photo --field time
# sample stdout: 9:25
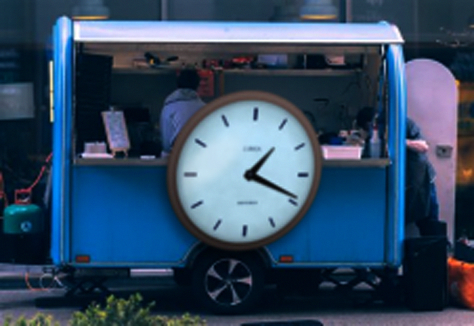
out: 1:19
